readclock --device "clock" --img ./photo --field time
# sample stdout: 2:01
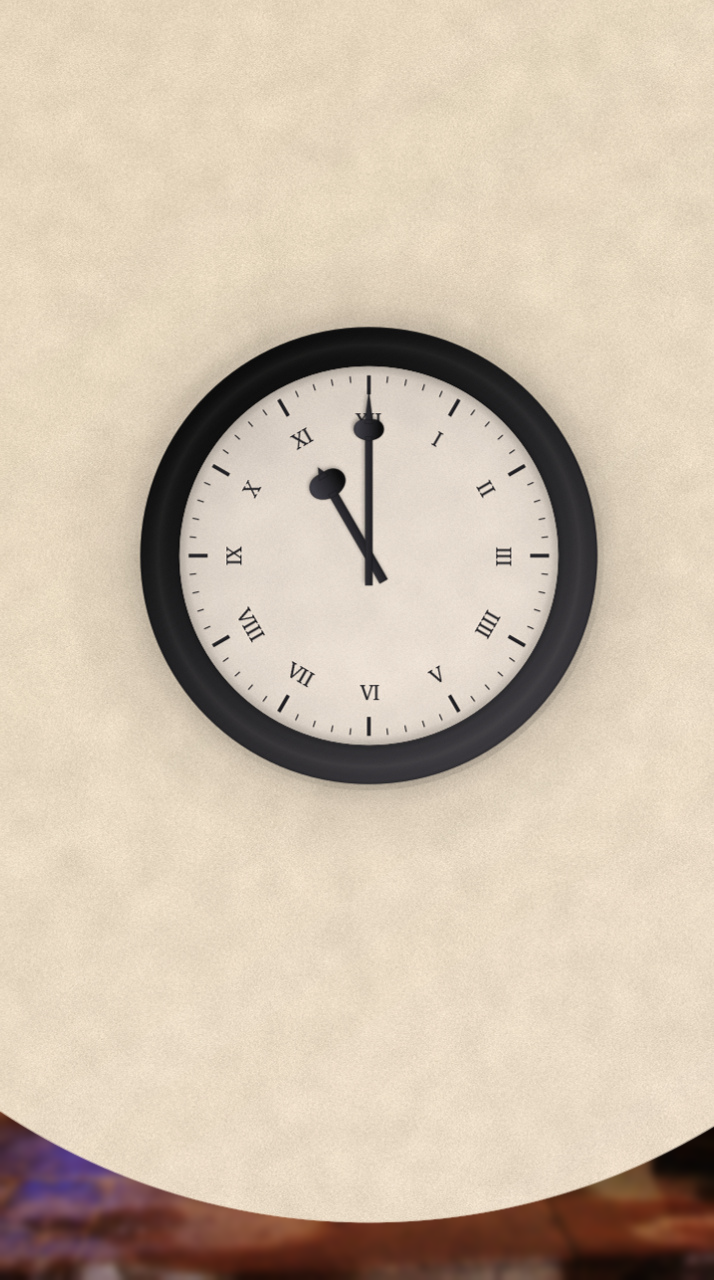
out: 11:00
